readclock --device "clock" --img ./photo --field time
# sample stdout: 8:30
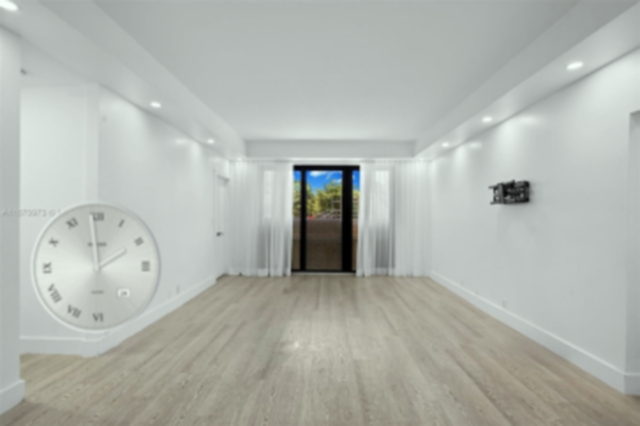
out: 1:59
